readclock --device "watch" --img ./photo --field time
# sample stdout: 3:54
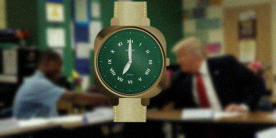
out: 7:00
